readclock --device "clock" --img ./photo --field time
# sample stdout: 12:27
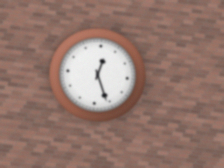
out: 12:26
